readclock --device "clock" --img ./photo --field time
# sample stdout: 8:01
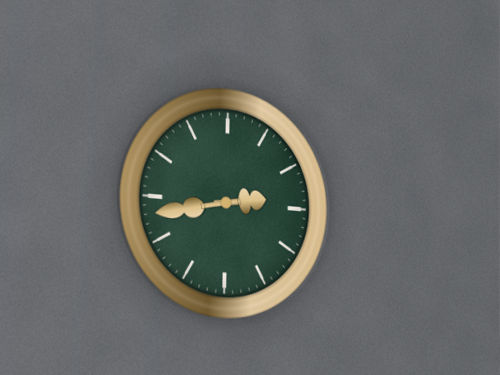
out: 2:43
